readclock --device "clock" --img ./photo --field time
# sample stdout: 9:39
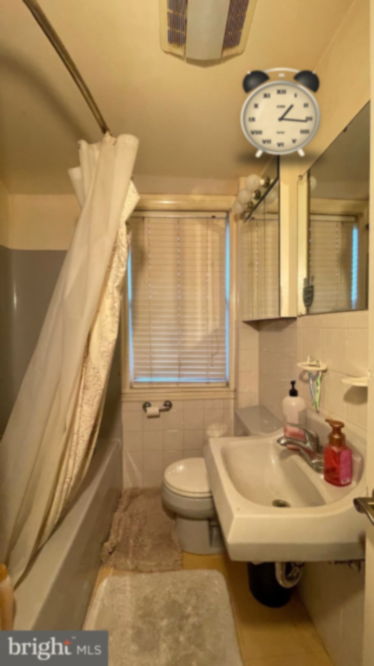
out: 1:16
